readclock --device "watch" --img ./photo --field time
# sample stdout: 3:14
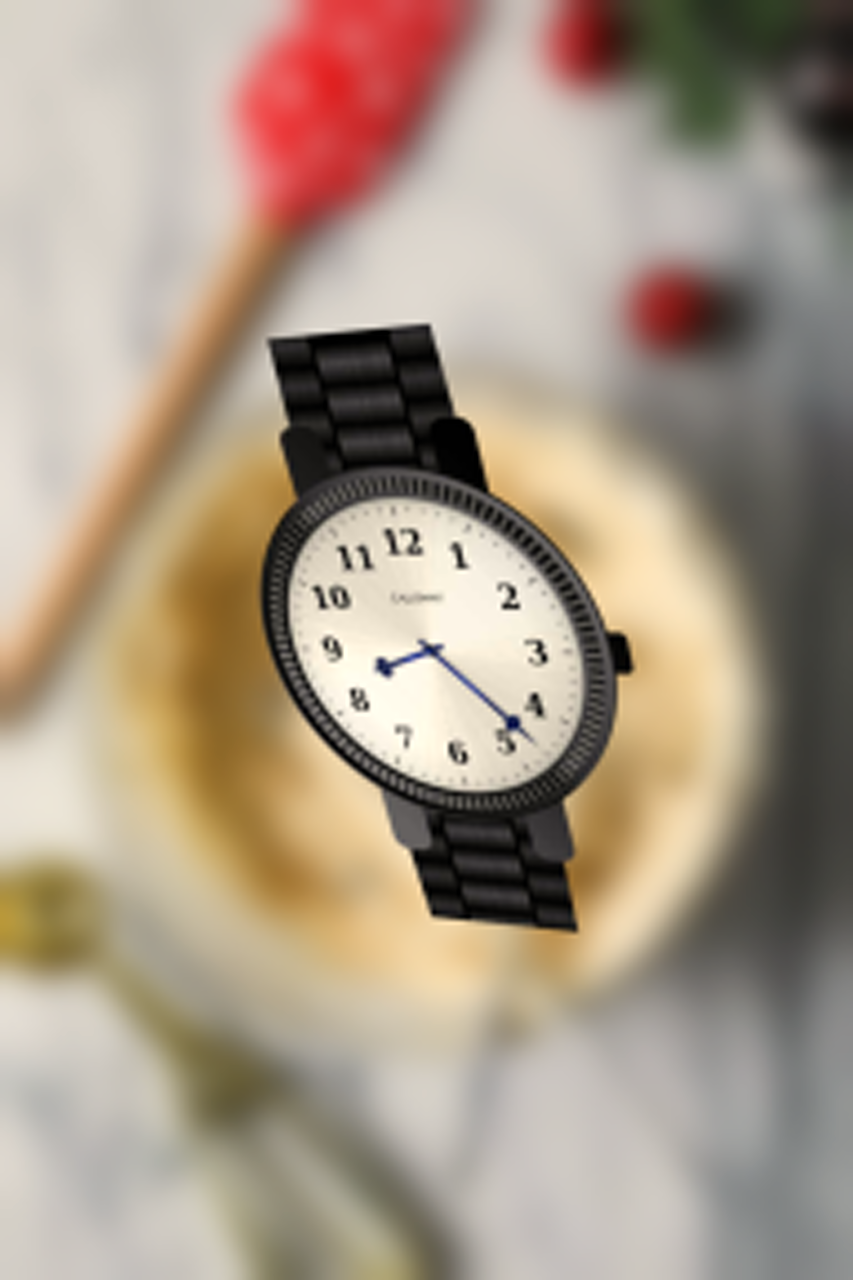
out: 8:23
